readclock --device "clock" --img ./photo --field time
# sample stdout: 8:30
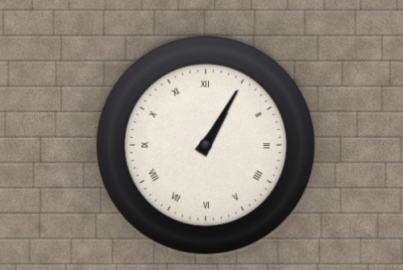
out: 1:05
